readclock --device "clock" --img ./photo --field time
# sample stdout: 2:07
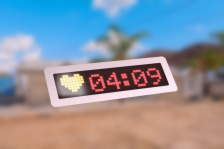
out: 4:09
